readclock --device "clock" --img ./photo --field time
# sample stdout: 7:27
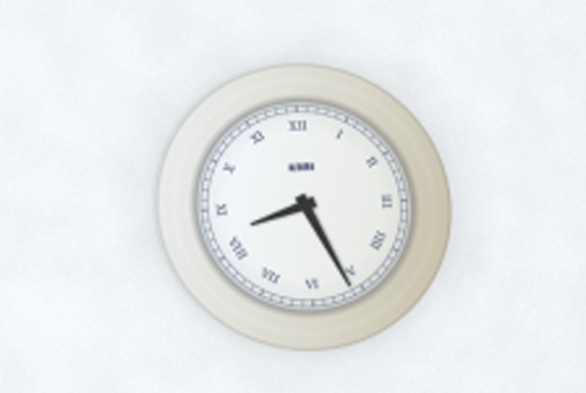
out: 8:26
